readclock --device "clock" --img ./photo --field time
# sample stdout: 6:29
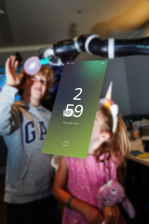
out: 2:59
